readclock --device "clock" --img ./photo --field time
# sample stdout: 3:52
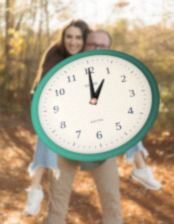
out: 1:00
